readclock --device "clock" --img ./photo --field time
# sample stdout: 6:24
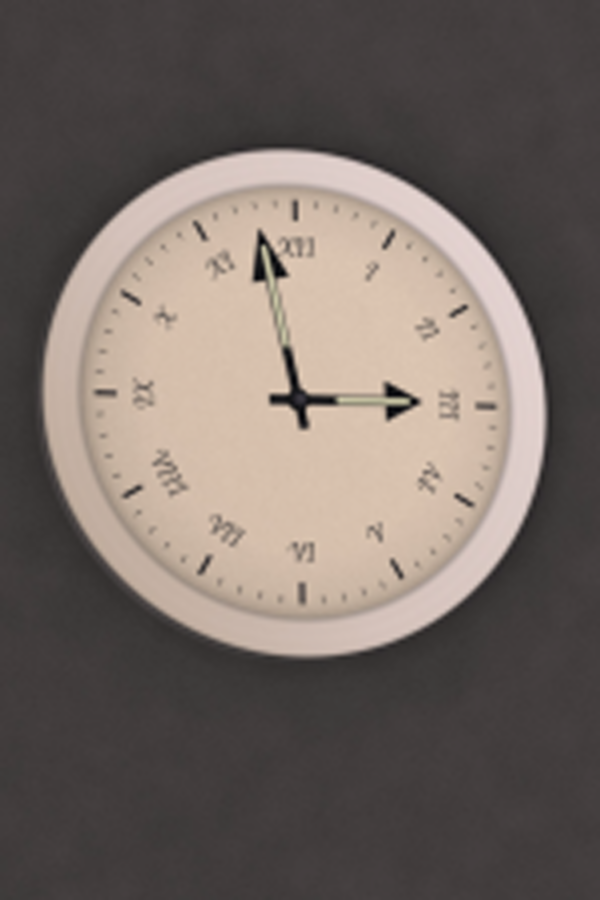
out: 2:58
